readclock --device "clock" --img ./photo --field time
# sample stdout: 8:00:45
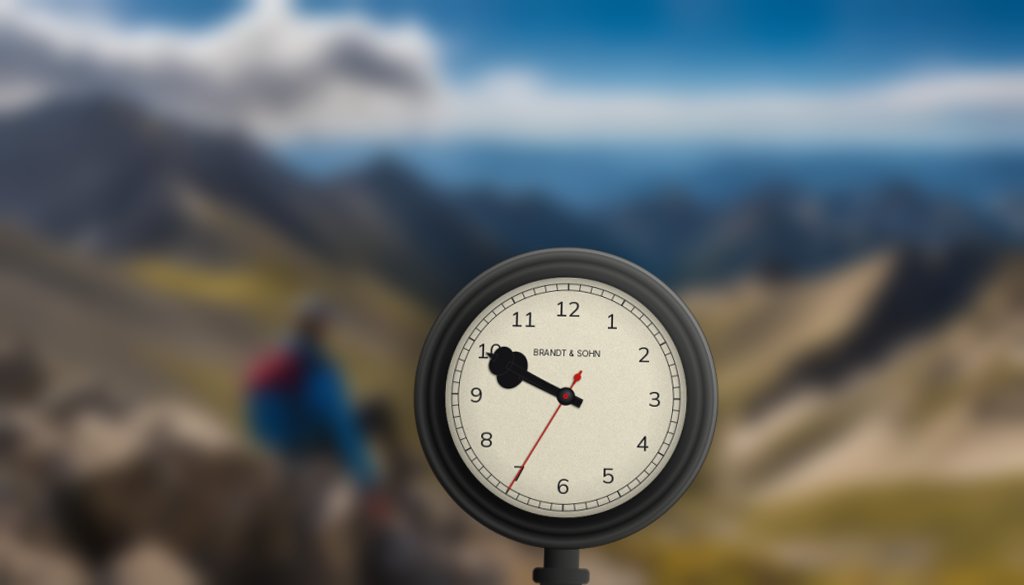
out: 9:49:35
